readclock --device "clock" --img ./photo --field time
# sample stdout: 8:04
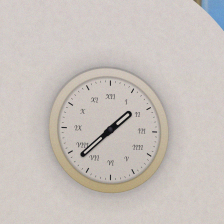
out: 1:38
